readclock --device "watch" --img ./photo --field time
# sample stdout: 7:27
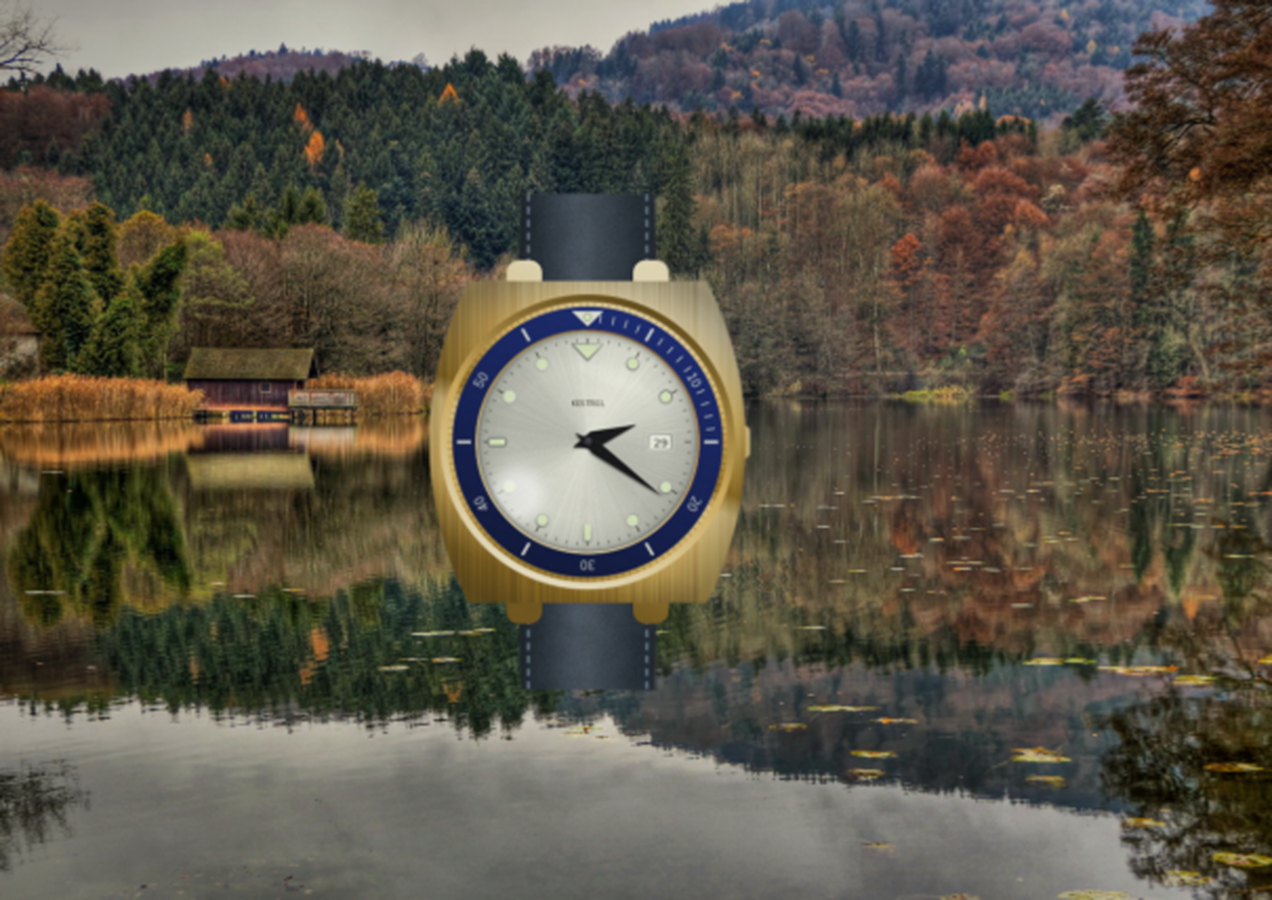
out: 2:21
